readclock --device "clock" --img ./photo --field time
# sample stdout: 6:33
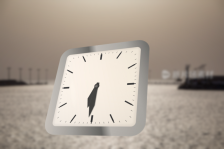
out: 6:31
